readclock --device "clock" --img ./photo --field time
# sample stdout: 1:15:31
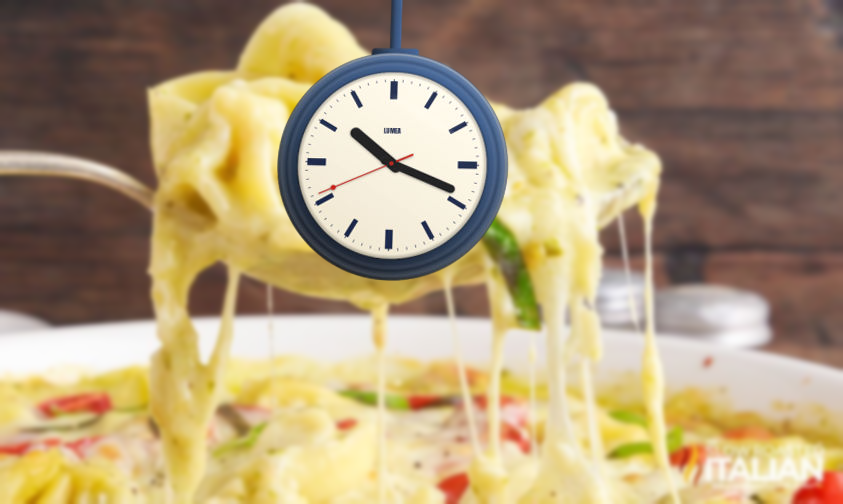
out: 10:18:41
